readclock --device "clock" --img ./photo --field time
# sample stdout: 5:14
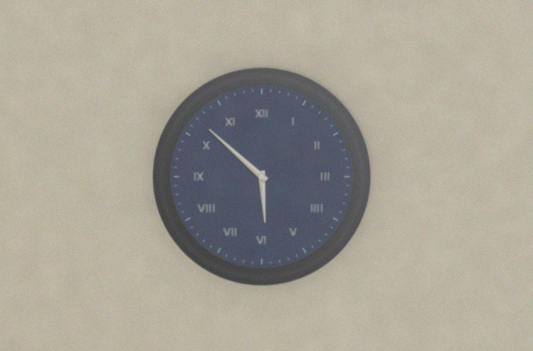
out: 5:52
